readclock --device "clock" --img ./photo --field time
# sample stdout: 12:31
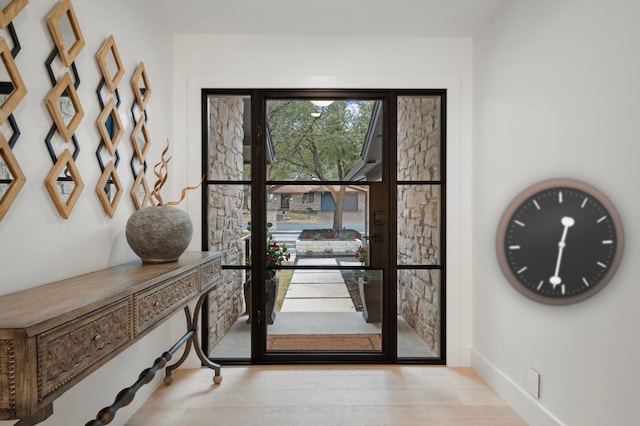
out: 12:32
